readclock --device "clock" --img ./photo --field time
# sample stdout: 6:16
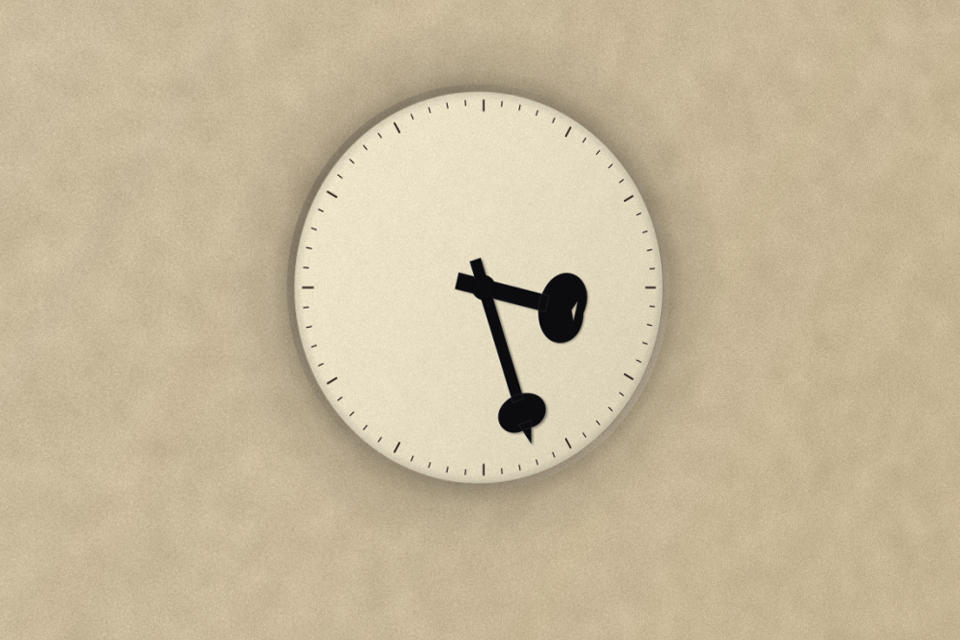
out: 3:27
